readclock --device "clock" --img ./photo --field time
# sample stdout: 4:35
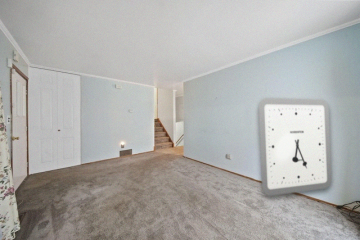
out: 6:26
